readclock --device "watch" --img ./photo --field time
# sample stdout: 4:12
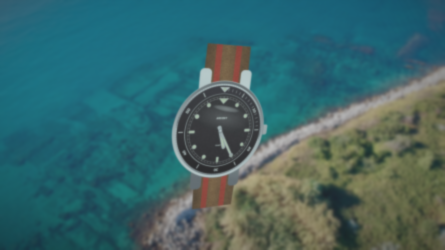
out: 5:25
